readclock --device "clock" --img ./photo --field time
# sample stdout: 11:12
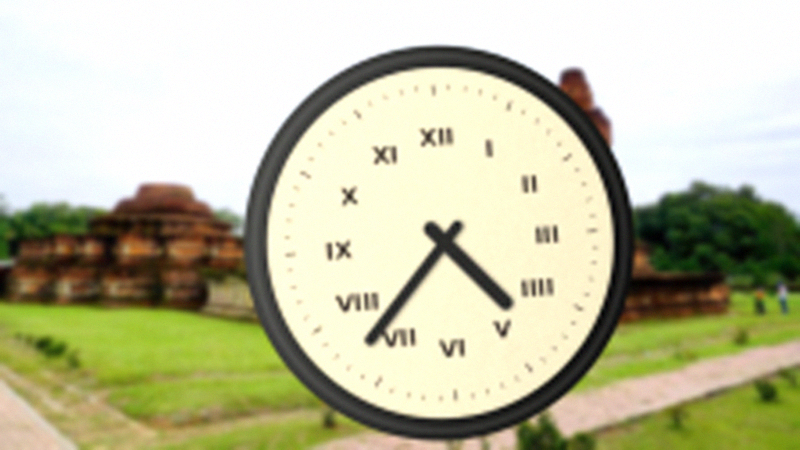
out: 4:37
